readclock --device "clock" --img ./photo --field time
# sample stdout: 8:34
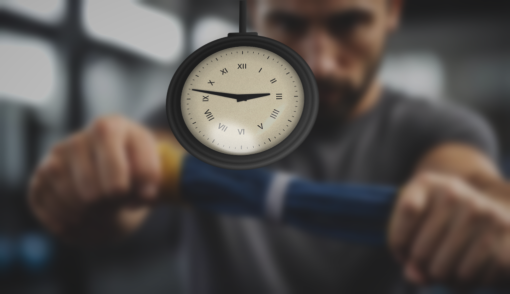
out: 2:47
